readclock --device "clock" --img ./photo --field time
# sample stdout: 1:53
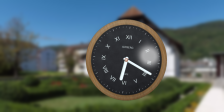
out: 6:19
